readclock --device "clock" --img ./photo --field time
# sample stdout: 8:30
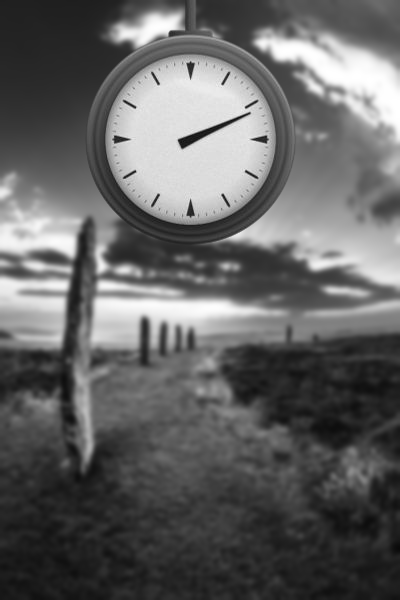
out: 2:11
